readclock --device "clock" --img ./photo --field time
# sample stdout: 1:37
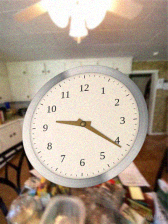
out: 9:21
